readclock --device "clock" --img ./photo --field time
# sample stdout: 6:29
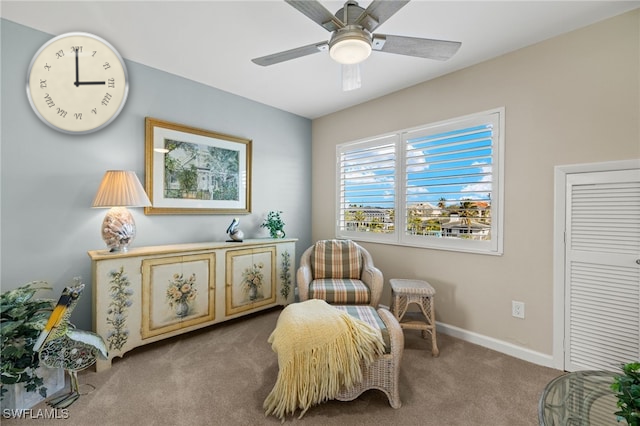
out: 3:00
